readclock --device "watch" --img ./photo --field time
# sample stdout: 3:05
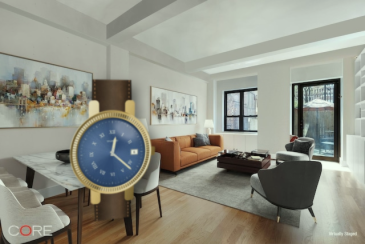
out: 12:22
